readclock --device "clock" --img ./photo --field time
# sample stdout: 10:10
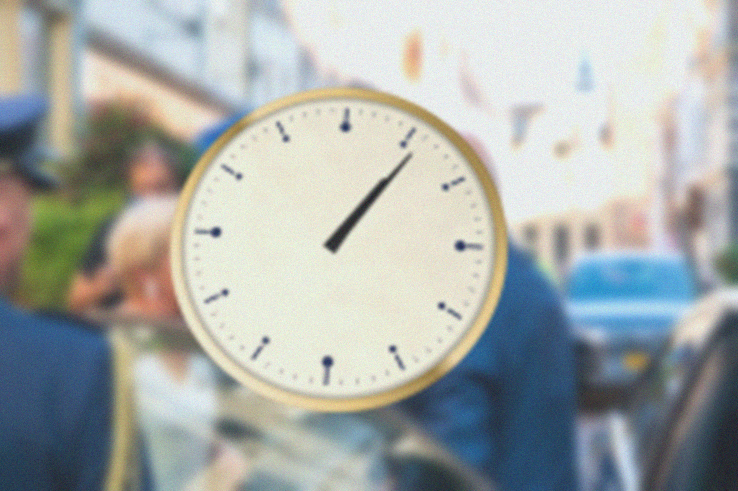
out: 1:06
